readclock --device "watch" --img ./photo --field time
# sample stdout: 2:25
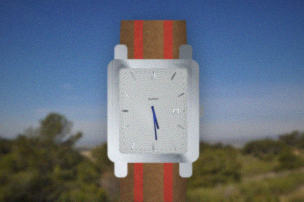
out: 5:29
